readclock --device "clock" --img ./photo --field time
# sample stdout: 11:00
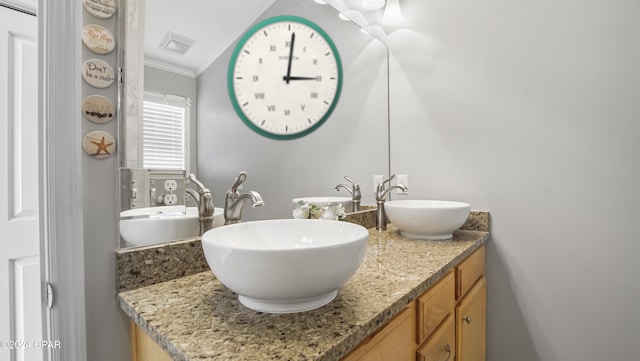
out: 3:01
